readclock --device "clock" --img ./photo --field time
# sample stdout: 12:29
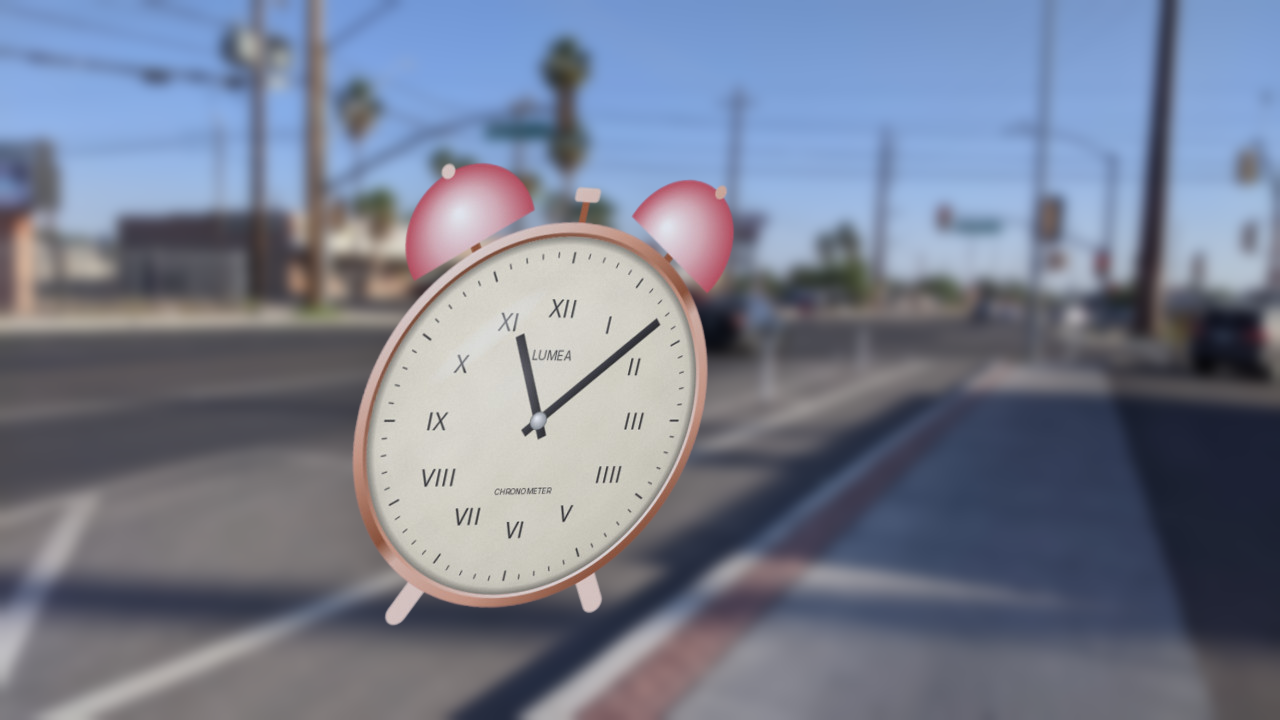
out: 11:08
